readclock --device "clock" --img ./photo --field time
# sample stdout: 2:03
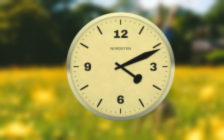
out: 4:11
